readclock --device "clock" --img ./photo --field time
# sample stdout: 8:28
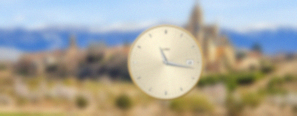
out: 11:17
